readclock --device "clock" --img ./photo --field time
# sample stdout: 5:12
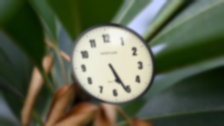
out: 5:26
